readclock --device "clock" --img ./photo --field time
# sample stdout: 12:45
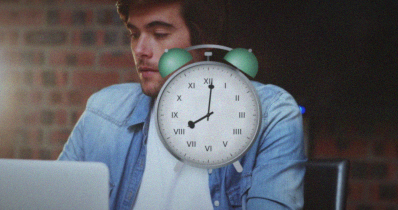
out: 8:01
